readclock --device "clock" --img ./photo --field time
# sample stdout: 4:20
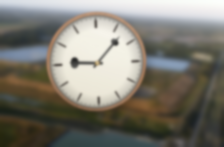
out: 9:07
